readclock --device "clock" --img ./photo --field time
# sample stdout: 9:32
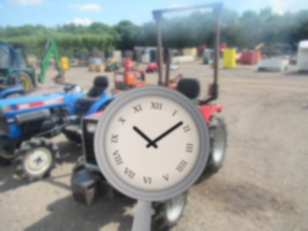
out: 10:08
